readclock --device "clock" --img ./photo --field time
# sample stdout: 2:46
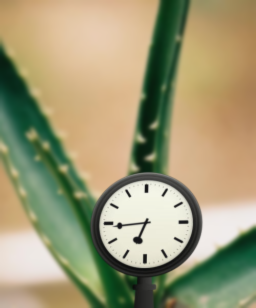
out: 6:44
